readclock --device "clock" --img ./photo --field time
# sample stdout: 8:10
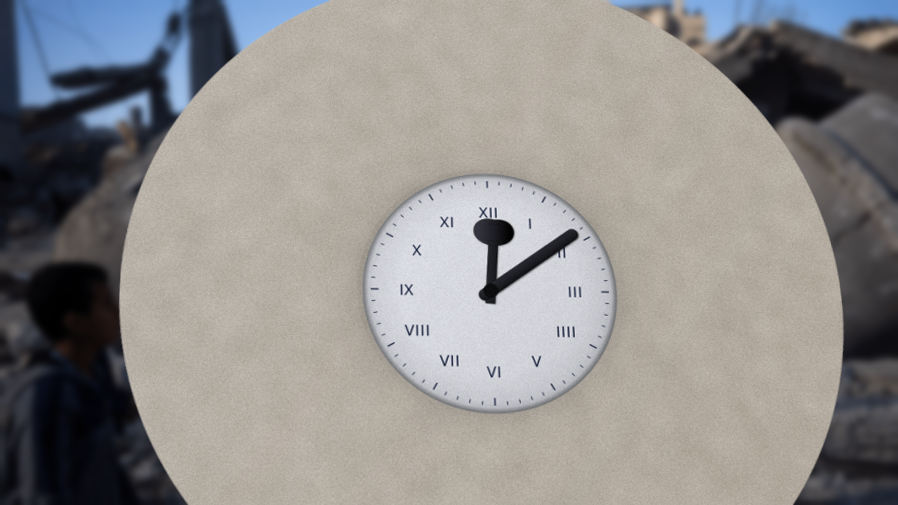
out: 12:09
